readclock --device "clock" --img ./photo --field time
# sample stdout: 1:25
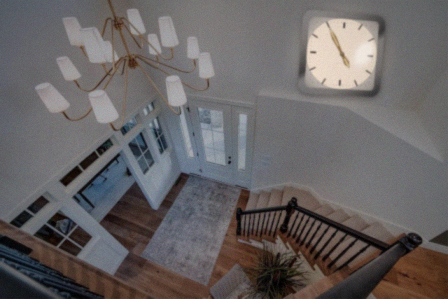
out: 4:55
